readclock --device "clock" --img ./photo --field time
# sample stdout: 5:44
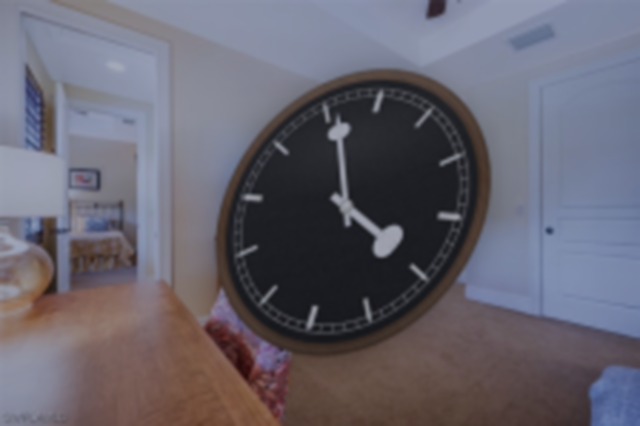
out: 3:56
